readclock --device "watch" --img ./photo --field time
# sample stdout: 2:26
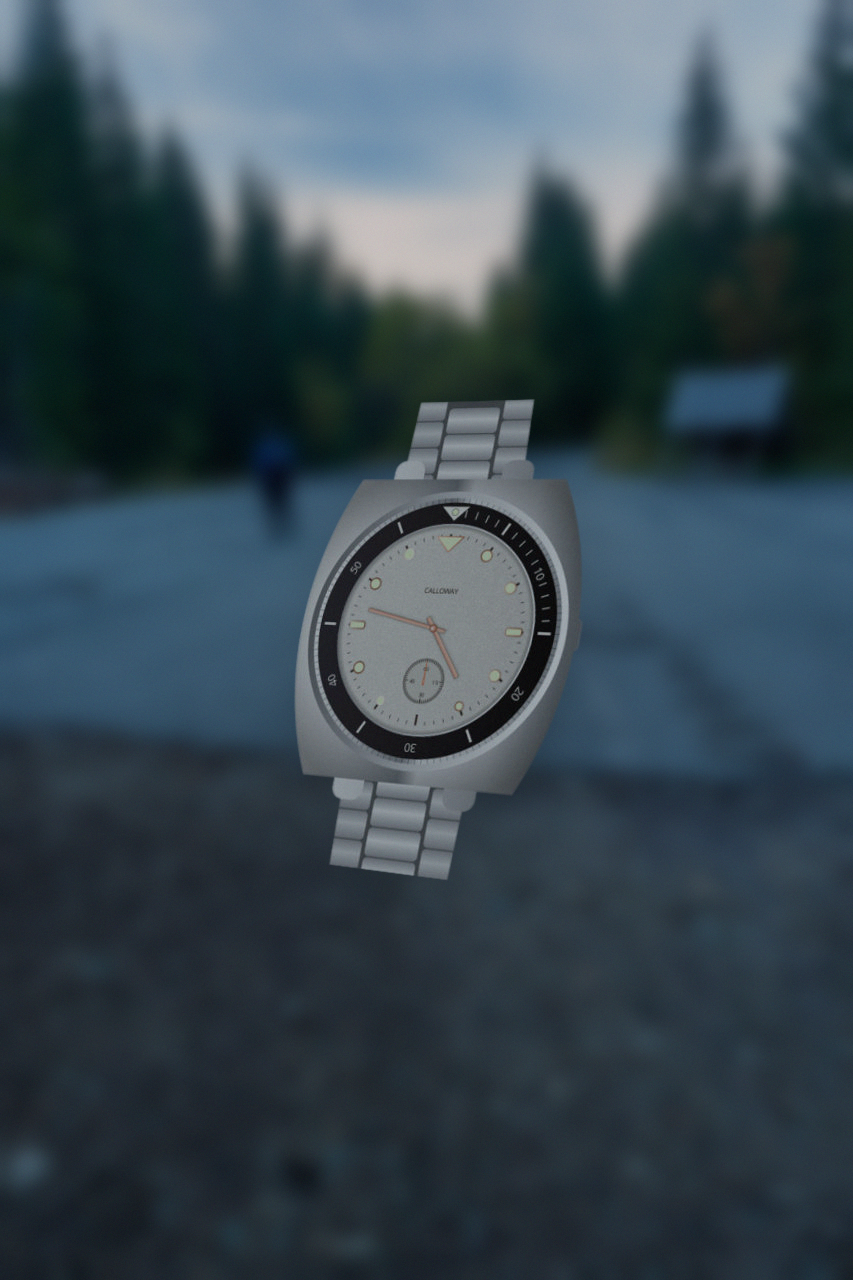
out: 4:47
